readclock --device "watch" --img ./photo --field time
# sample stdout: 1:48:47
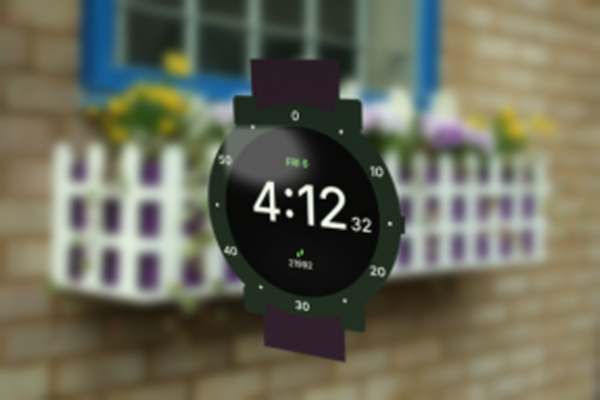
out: 4:12:32
